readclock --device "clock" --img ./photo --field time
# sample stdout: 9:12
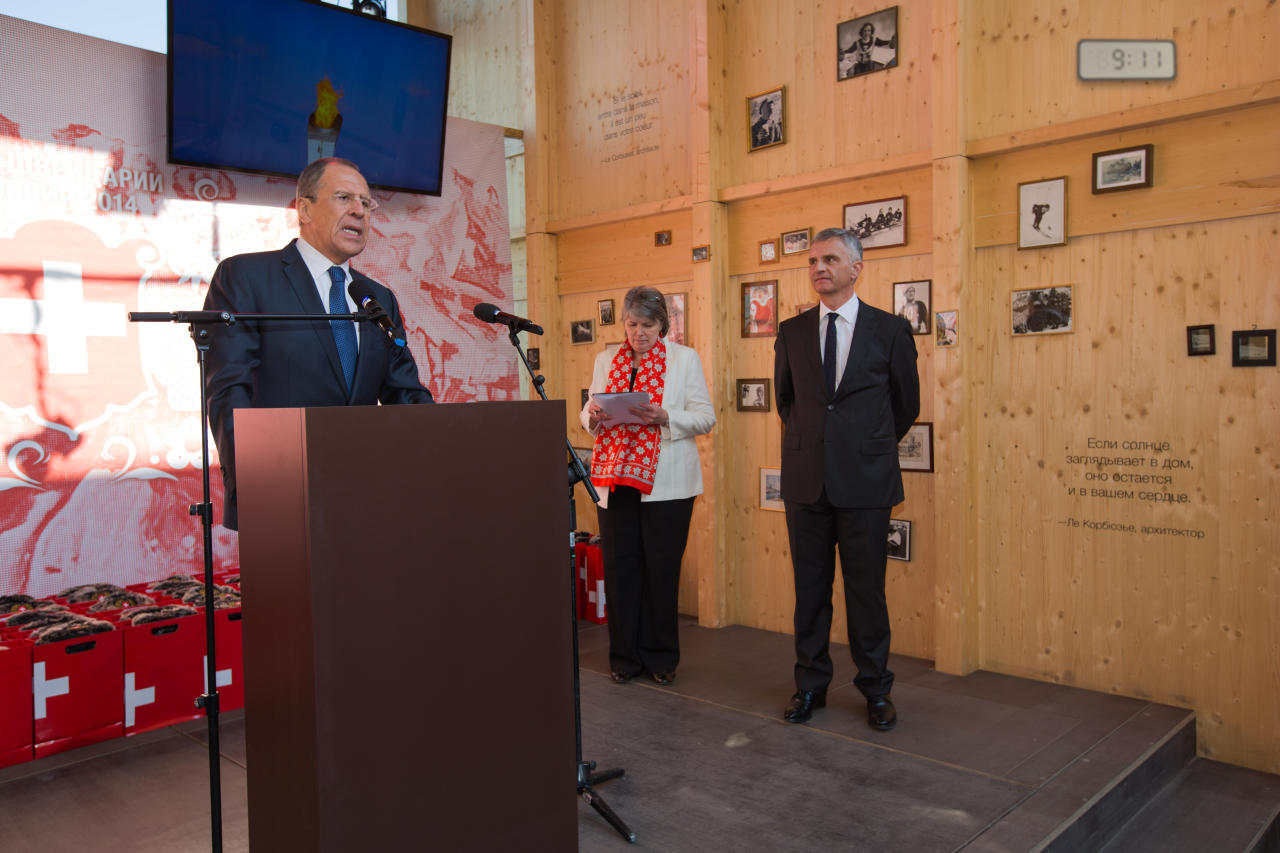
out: 9:11
